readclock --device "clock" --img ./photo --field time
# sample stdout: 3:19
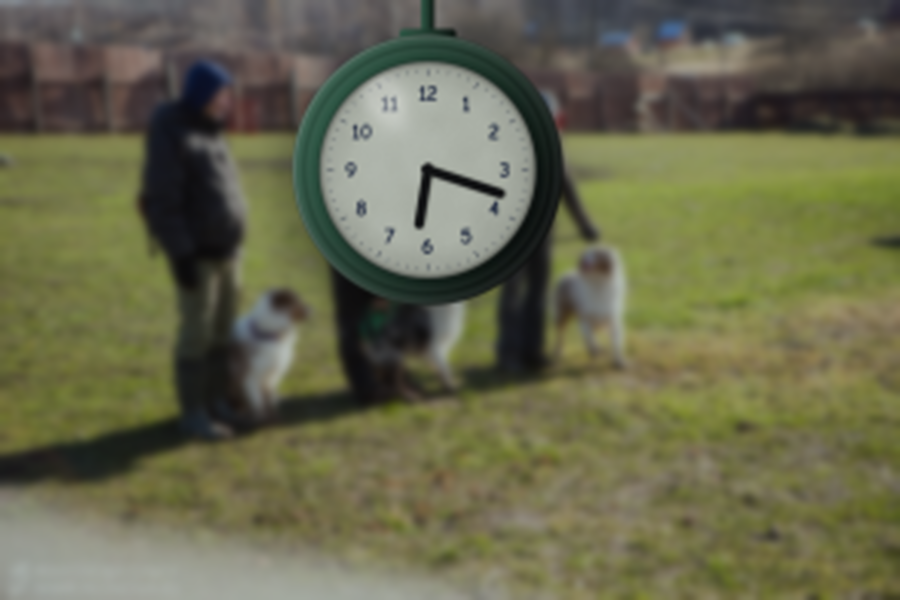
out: 6:18
